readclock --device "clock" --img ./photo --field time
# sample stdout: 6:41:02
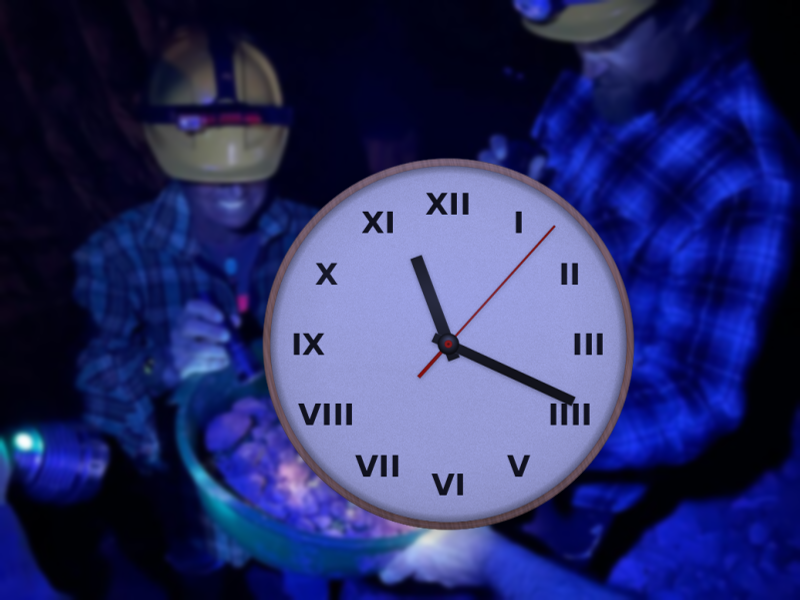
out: 11:19:07
